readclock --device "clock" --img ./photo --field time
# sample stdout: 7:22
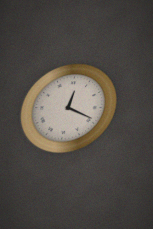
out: 12:19
